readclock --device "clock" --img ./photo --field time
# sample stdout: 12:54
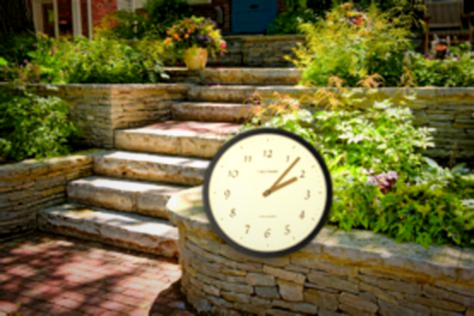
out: 2:07
